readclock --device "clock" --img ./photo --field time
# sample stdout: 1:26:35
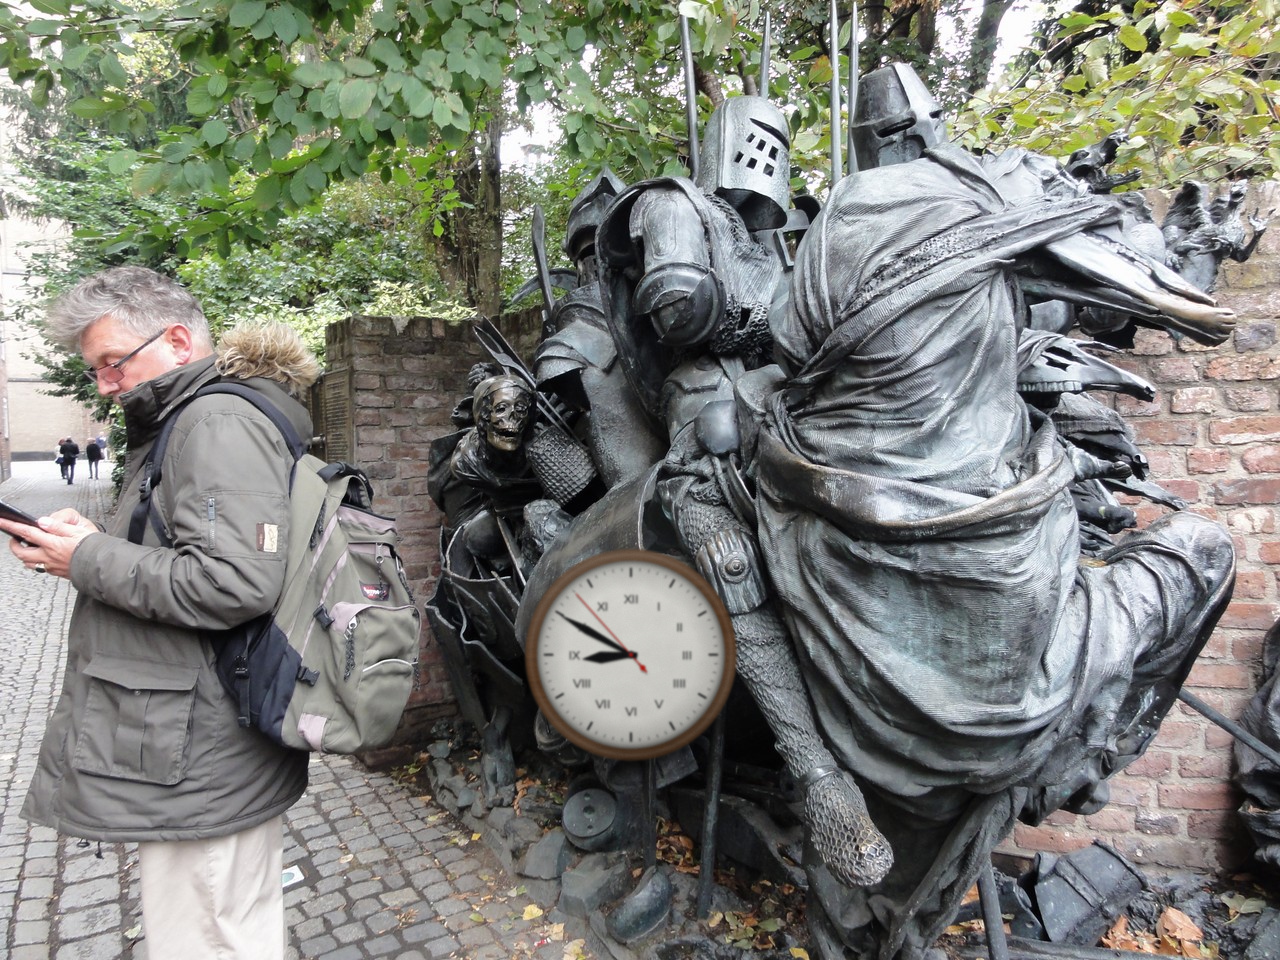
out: 8:49:53
